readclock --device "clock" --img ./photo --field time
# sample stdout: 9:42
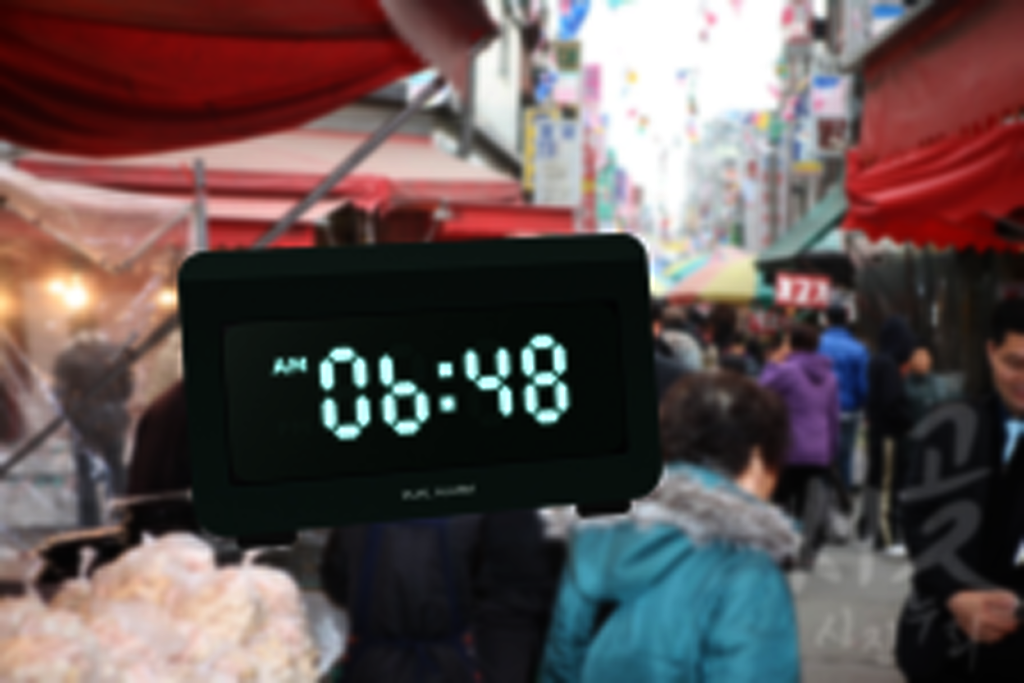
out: 6:48
